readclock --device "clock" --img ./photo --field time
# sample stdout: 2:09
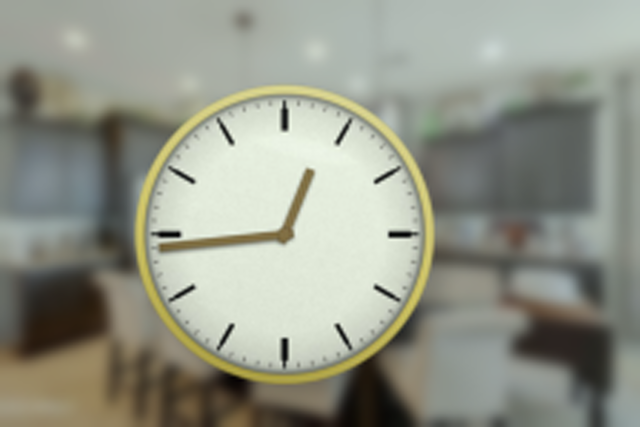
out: 12:44
